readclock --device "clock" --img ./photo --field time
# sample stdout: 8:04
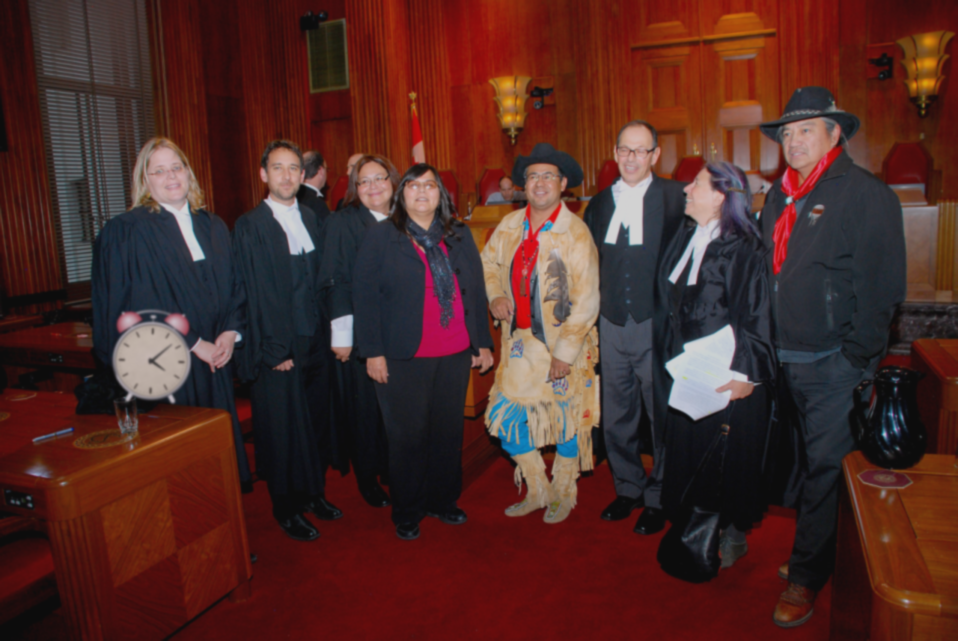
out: 4:08
